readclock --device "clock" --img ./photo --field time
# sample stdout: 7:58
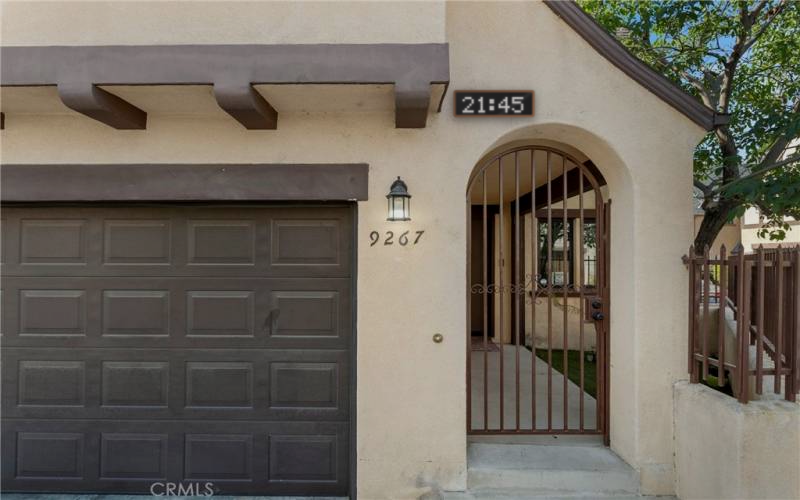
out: 21:45
